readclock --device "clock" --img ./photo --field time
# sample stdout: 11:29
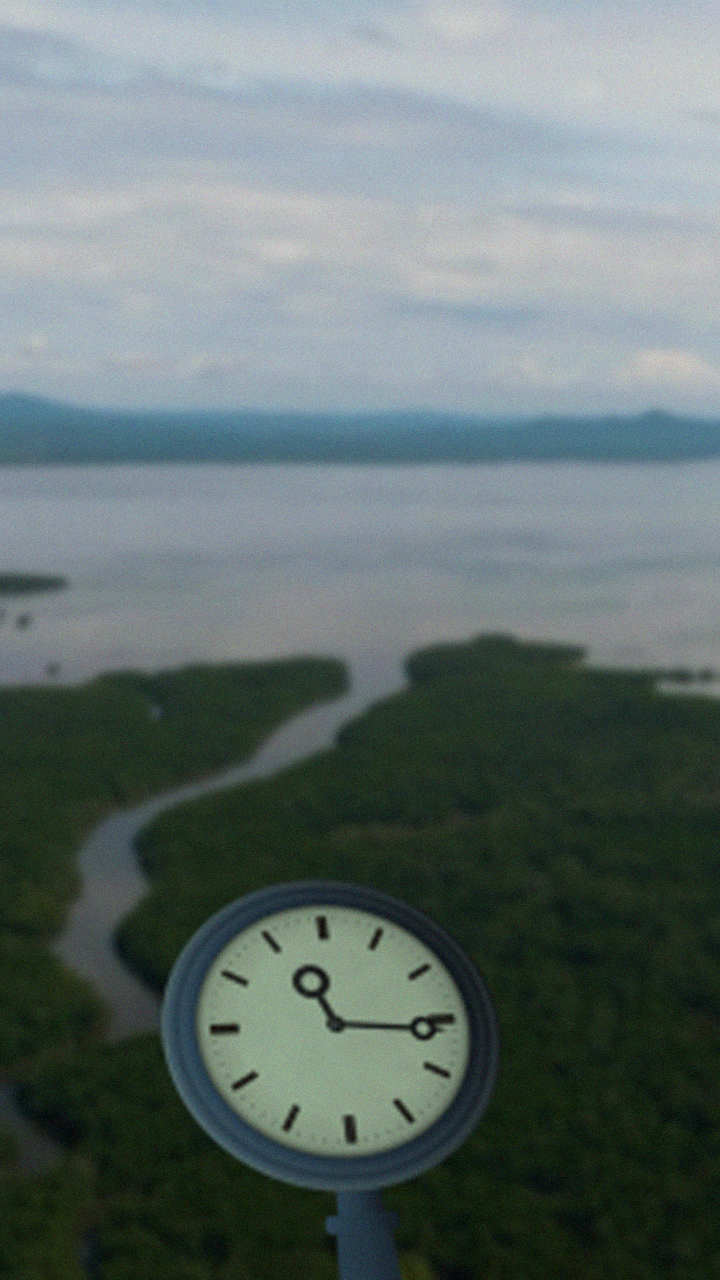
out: 11:16
